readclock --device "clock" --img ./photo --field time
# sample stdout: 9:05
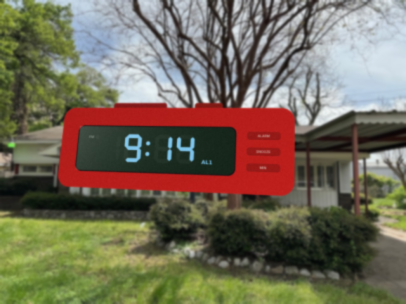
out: 9:14
